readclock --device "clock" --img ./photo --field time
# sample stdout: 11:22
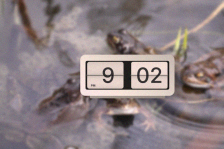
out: 9:02
